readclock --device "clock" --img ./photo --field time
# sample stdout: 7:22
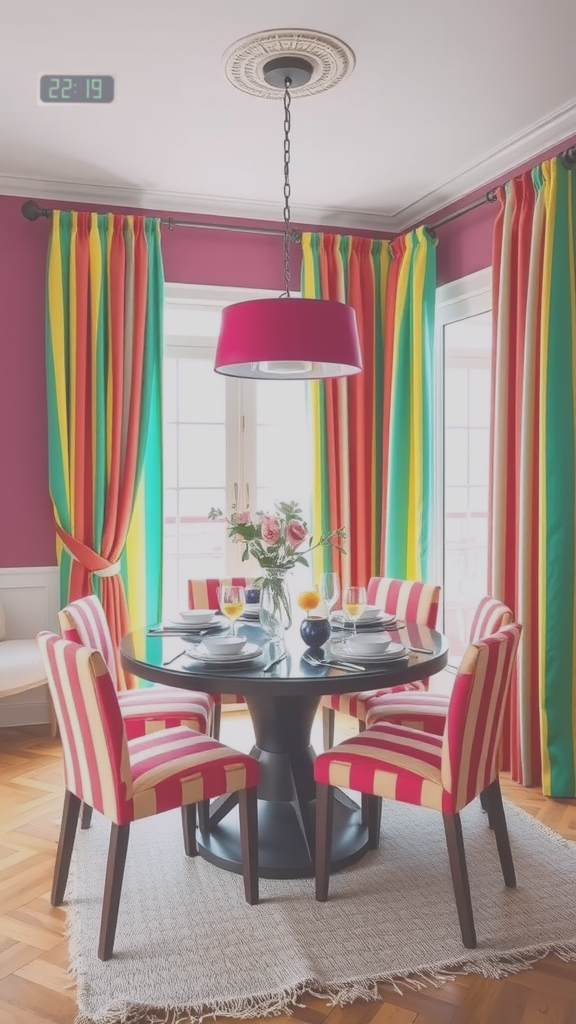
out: 22:19
